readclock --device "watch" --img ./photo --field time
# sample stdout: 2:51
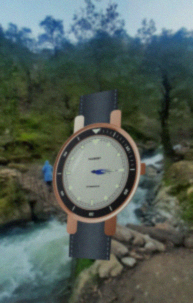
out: 3:15
